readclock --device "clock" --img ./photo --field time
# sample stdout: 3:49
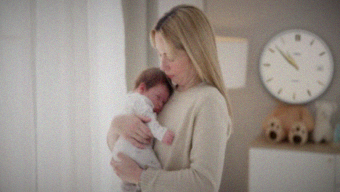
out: 10:52
